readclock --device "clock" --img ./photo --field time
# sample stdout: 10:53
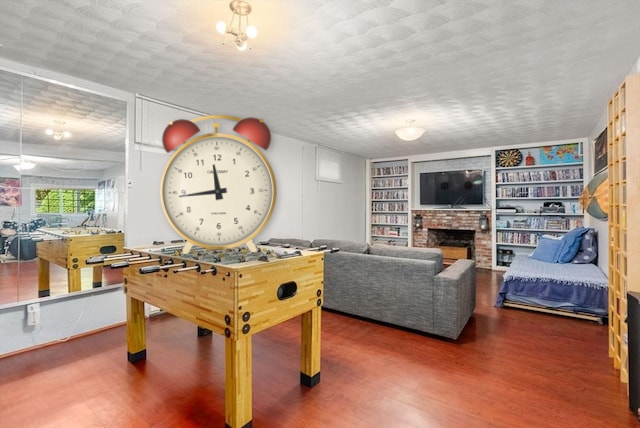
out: 11:44
